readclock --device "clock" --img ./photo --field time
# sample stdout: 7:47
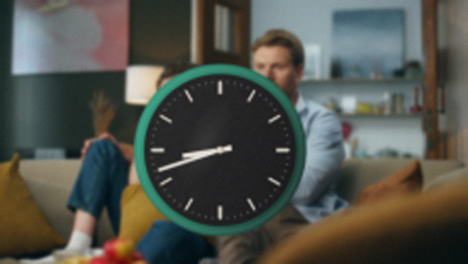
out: 8:42
